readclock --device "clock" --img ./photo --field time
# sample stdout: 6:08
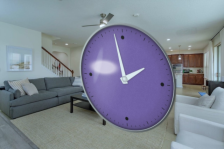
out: 1:58
